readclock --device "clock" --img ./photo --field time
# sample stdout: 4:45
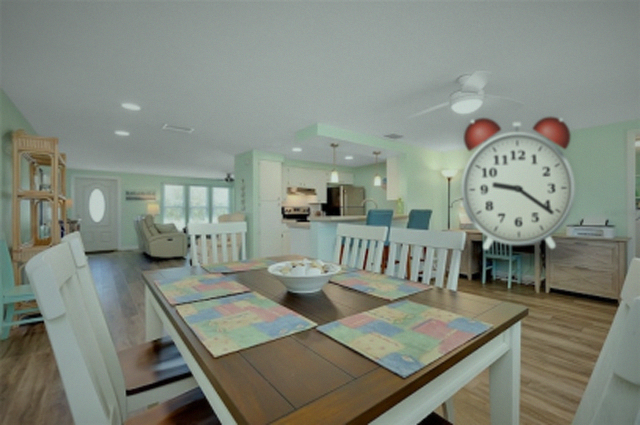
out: 9:21
